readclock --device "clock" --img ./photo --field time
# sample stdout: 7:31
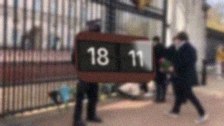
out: 18:11
